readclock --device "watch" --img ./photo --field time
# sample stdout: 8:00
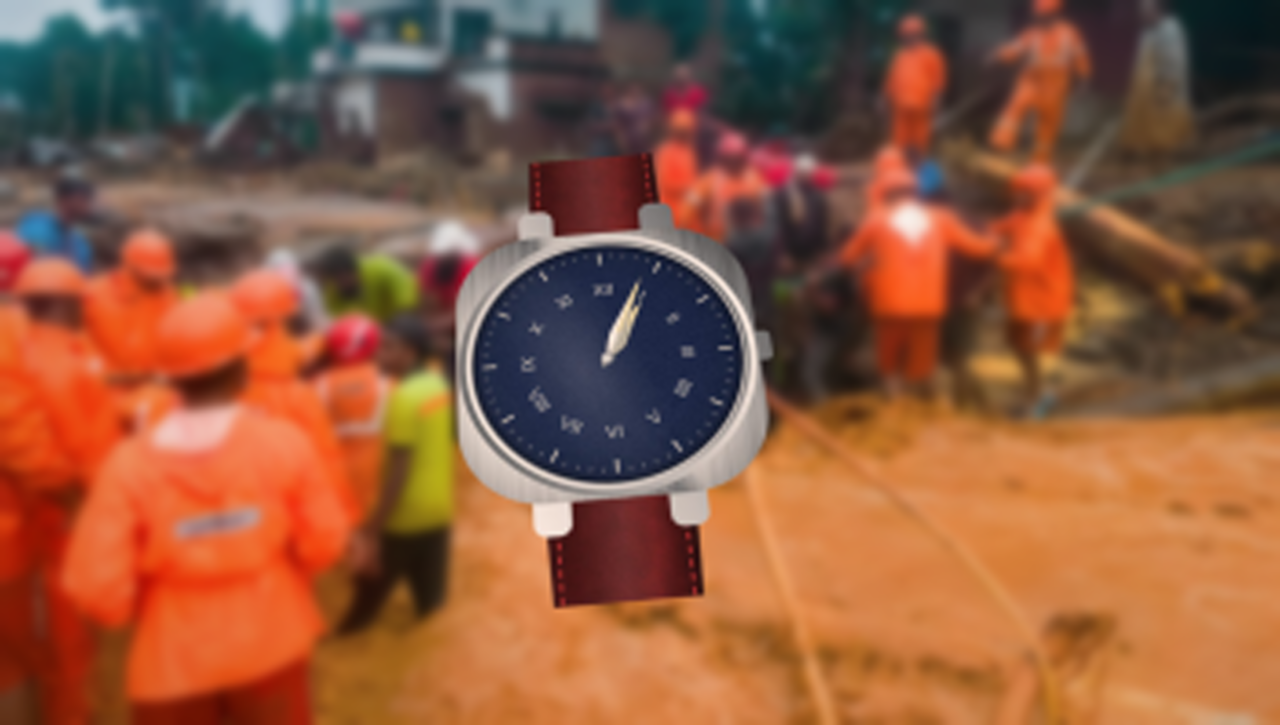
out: 1:04
